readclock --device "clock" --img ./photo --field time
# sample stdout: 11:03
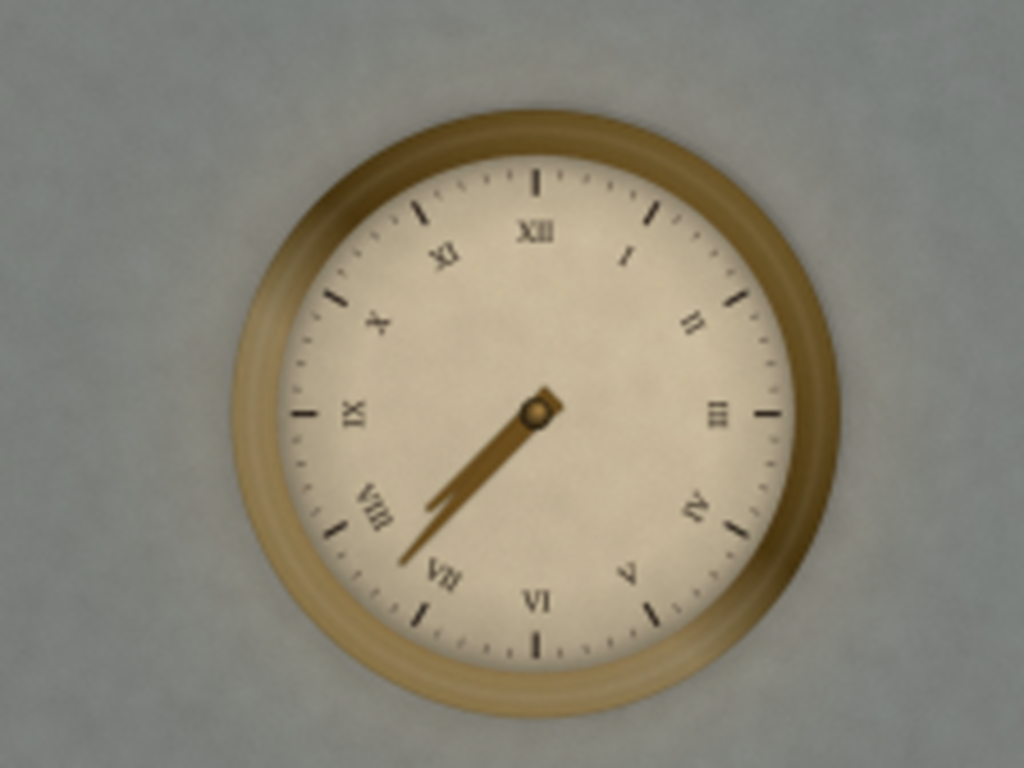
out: 7:37
